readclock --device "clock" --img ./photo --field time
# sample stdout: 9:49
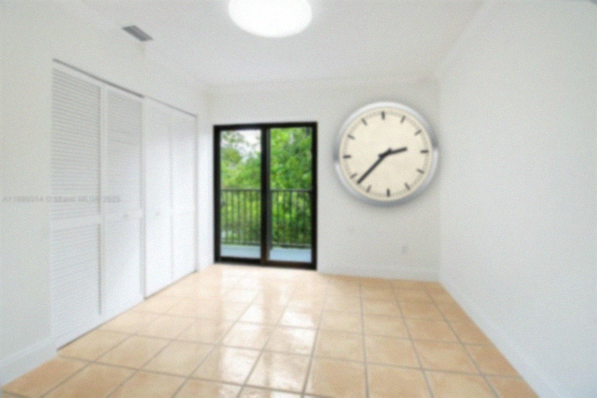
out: 2:38
